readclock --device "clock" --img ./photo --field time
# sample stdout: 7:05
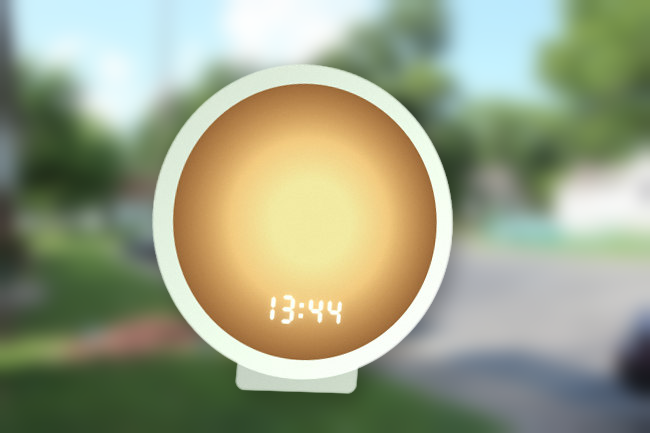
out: 13:44
